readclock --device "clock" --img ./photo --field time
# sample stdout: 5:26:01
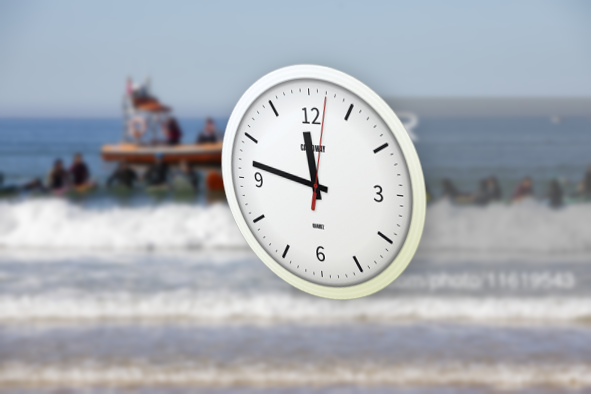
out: 11:47:02
